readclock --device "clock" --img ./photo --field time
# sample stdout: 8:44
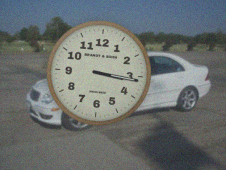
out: 3:16
